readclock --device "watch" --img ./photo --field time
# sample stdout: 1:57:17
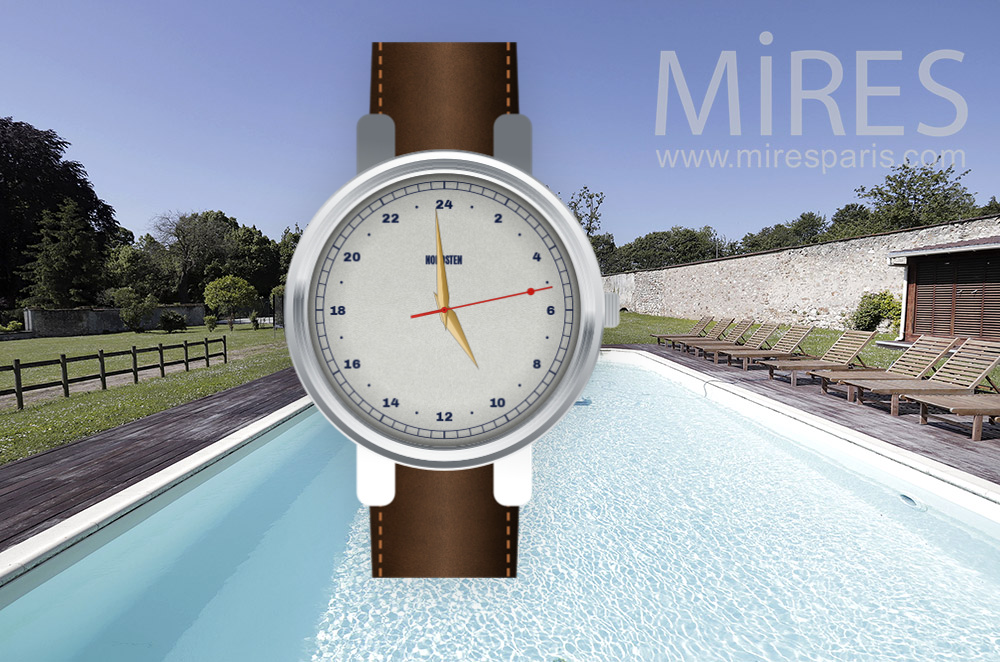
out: 9:59:13
